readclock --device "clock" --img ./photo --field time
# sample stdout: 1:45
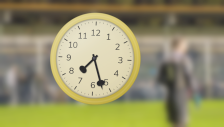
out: 7:27
